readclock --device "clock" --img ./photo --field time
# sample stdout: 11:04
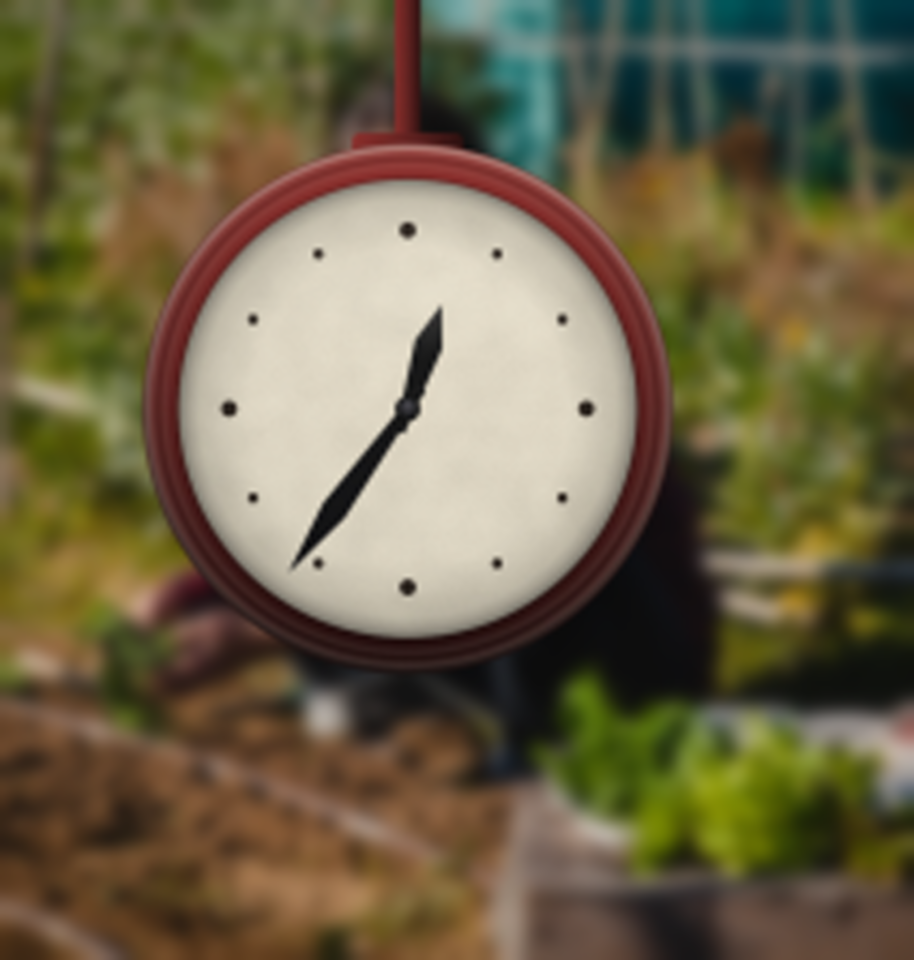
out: 12:36
